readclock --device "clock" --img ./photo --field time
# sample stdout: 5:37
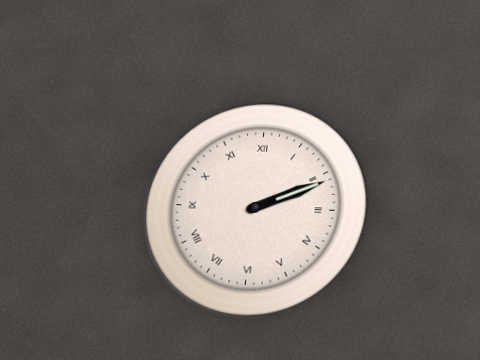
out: 2:11
